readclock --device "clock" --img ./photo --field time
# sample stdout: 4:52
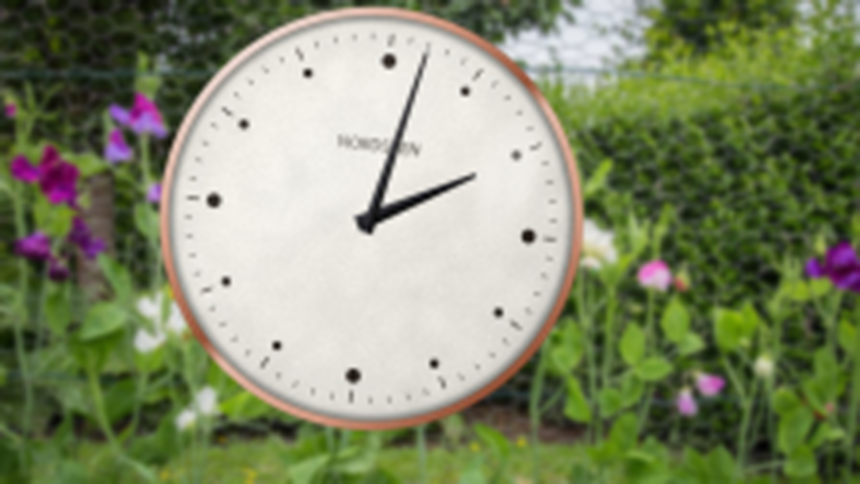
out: 2:02
